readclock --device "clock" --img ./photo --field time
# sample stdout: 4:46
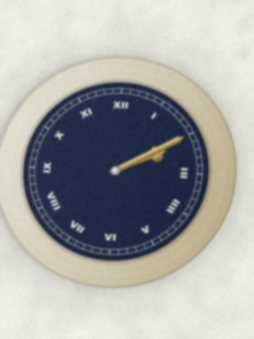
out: 2:10
